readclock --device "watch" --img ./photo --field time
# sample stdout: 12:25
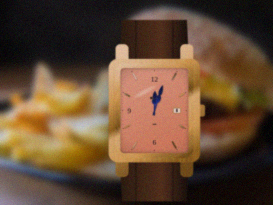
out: 12:03
